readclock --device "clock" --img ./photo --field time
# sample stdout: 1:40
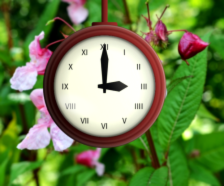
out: 3:00
